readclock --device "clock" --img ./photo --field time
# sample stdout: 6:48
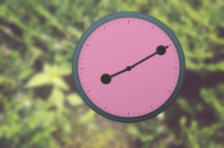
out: 8:10
